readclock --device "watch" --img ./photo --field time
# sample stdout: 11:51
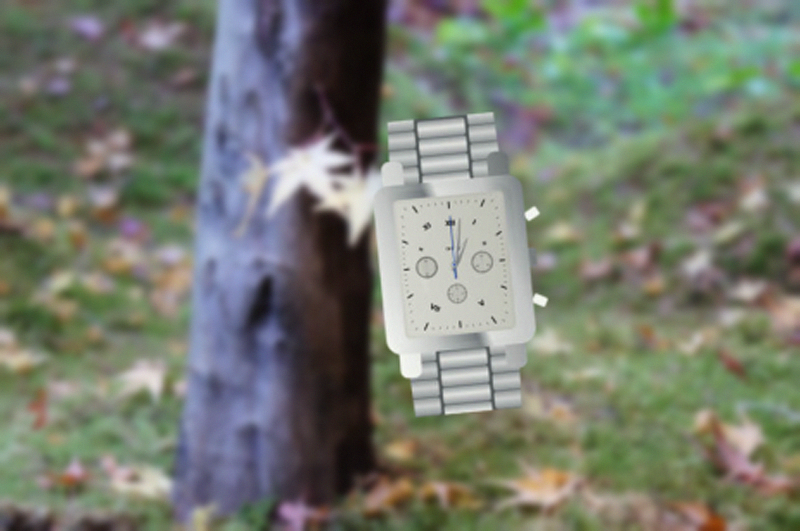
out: 1:02
